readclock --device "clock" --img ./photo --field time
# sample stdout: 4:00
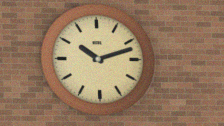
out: 10:12
